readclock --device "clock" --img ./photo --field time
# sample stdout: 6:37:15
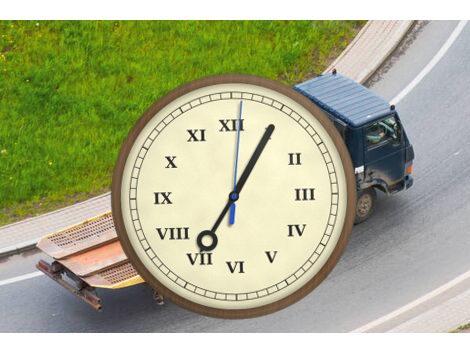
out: 7:05:01
